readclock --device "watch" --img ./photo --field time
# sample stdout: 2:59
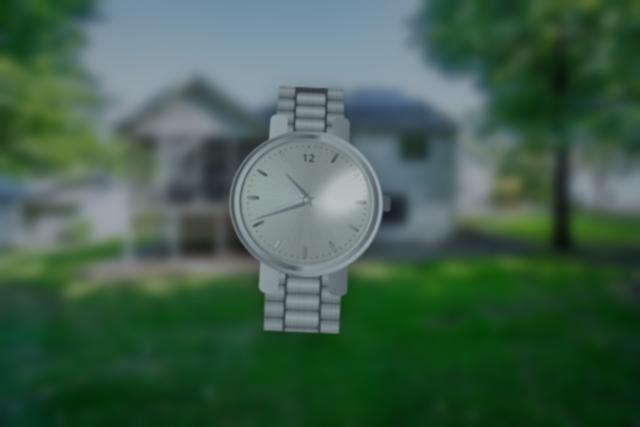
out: 10:41
